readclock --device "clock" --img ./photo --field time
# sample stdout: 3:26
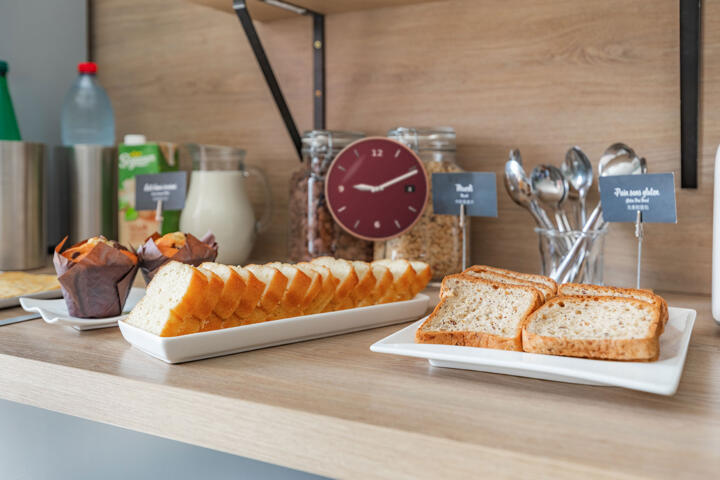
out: 9:11
